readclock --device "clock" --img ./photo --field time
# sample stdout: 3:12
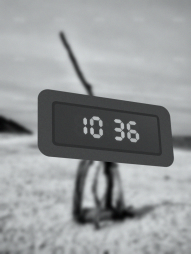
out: 10:36
